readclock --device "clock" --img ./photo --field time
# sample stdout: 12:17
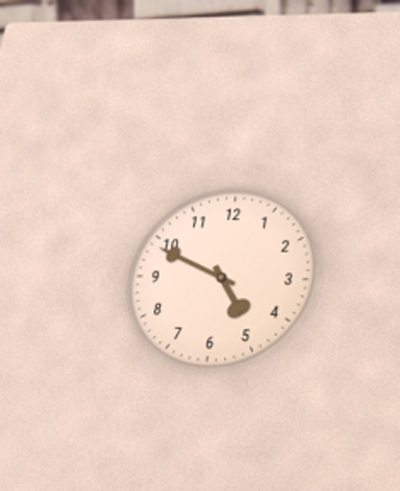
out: 4:49
